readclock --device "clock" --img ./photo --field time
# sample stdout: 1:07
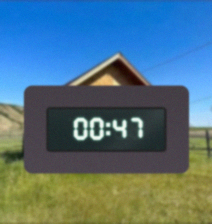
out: 0:47
